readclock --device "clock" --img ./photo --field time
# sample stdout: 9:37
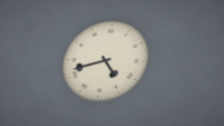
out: 4:42
